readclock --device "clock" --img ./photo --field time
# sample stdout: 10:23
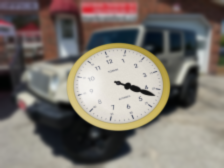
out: 4:22
